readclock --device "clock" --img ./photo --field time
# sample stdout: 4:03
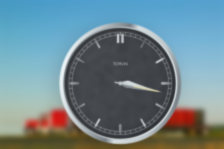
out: 3:17
